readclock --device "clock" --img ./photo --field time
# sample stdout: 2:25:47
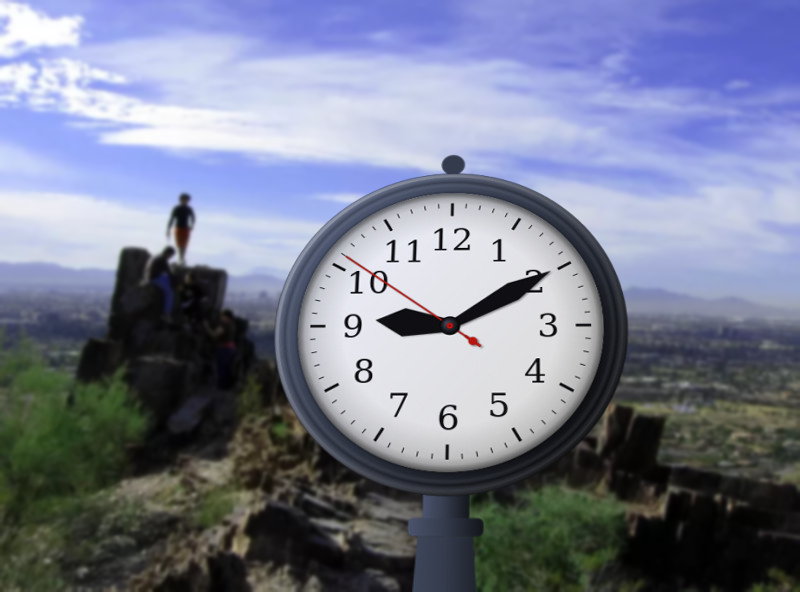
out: 9:09:51
